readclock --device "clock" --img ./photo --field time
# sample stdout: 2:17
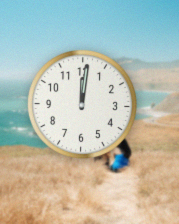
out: 12:01
